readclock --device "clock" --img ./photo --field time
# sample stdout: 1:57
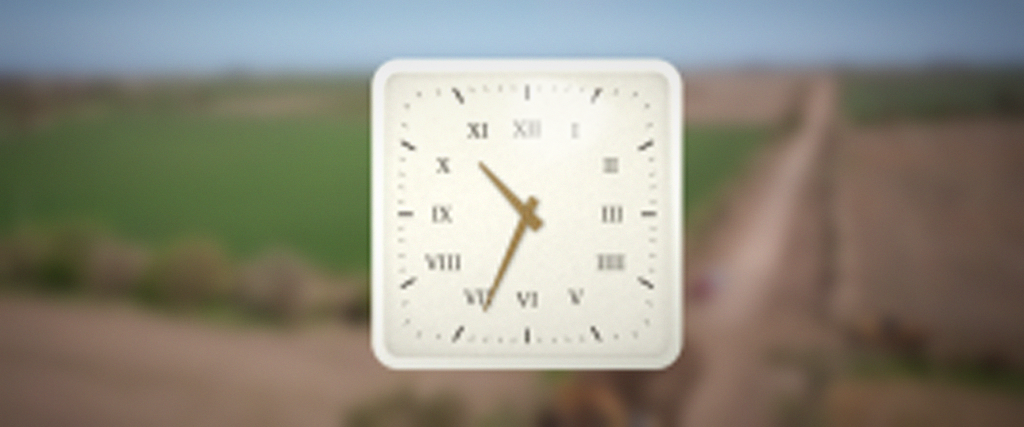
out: 10:34
